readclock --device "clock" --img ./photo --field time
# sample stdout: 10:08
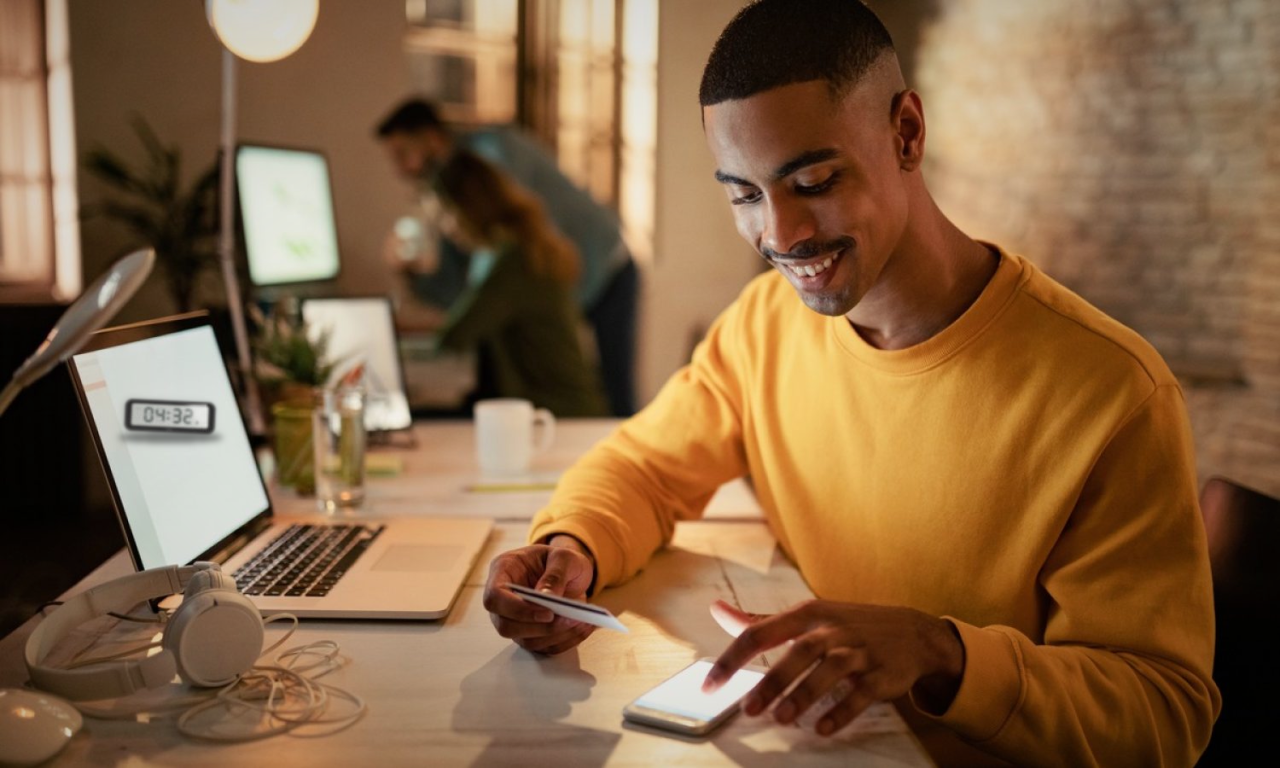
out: 4:32
